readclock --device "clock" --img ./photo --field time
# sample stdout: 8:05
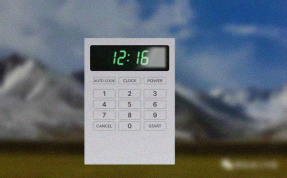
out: 12:16
